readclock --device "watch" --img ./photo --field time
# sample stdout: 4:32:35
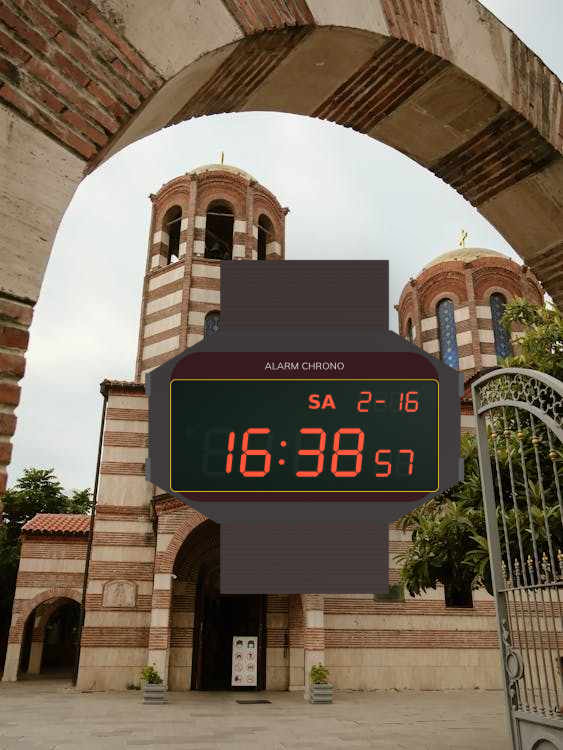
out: 16:38:57
